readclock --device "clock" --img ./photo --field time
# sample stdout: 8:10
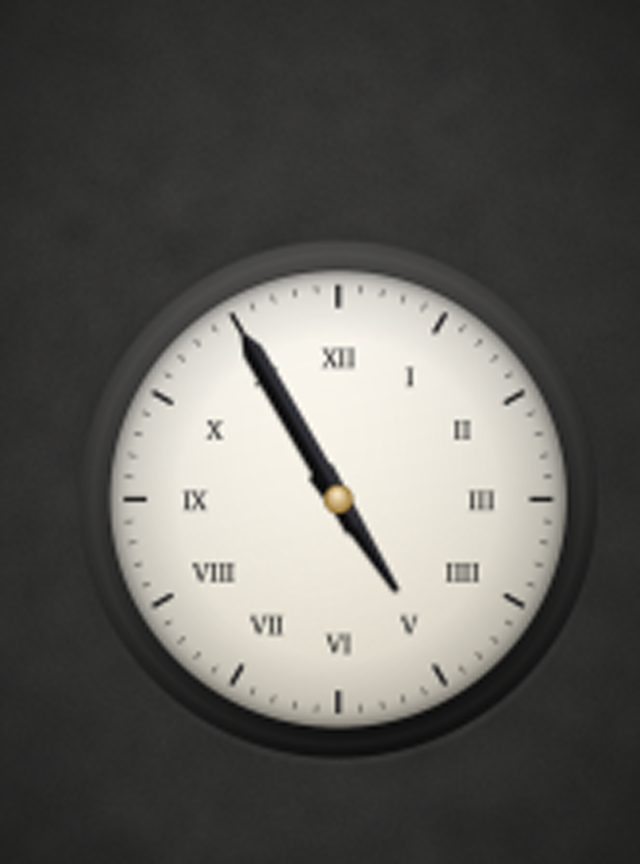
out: 4:55
